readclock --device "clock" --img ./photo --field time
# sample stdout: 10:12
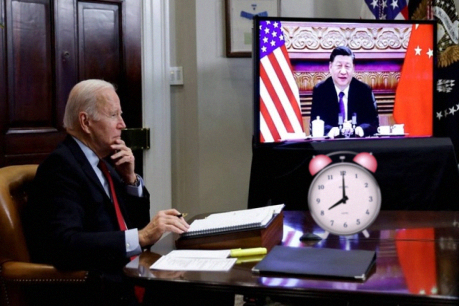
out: 8:00
